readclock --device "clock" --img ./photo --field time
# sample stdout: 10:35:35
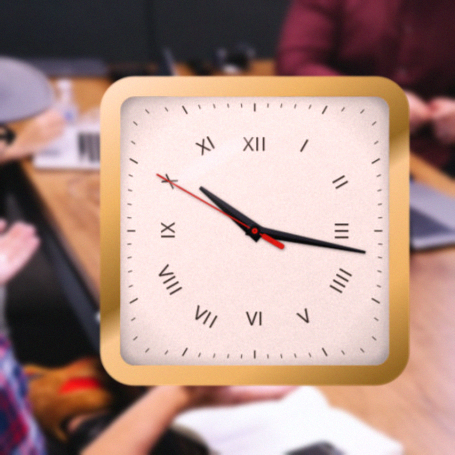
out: 10:16:50
